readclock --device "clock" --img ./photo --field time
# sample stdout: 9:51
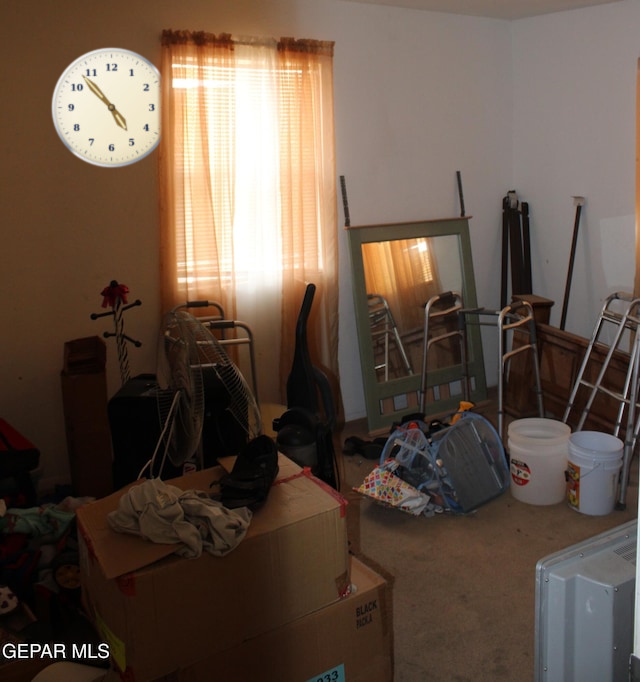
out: 4:53
